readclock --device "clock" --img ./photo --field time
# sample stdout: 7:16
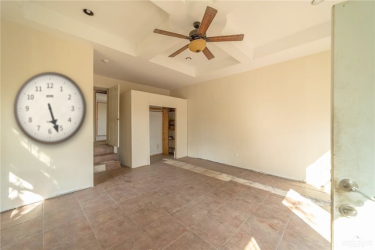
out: 5:27
